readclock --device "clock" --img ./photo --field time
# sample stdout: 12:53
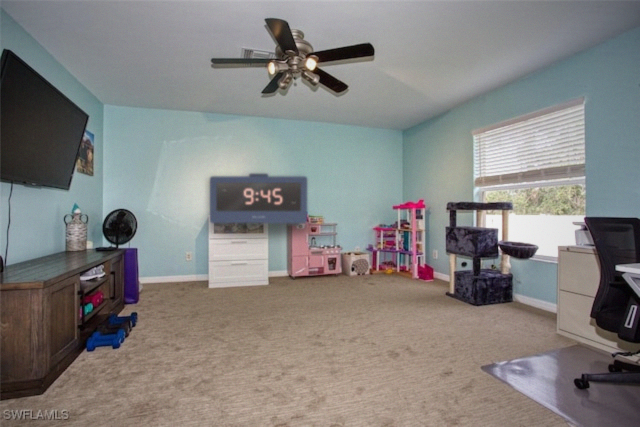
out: 9:45
